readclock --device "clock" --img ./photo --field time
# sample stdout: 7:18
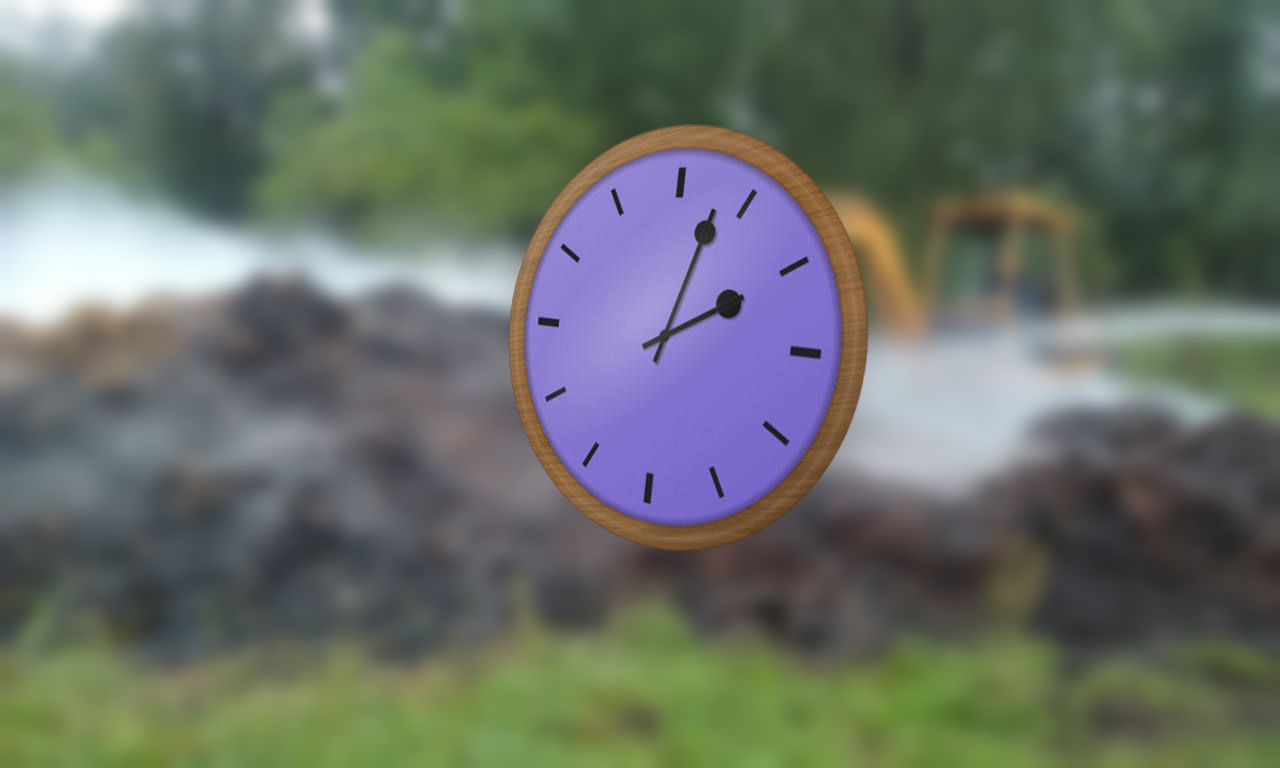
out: 2:03
